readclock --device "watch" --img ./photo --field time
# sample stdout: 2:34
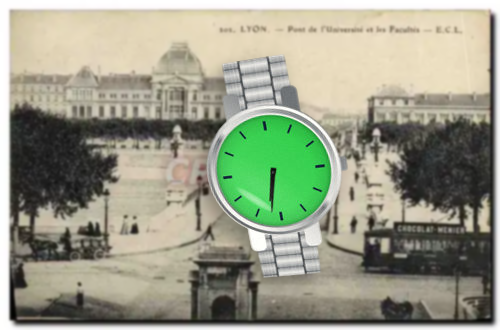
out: 6:32
